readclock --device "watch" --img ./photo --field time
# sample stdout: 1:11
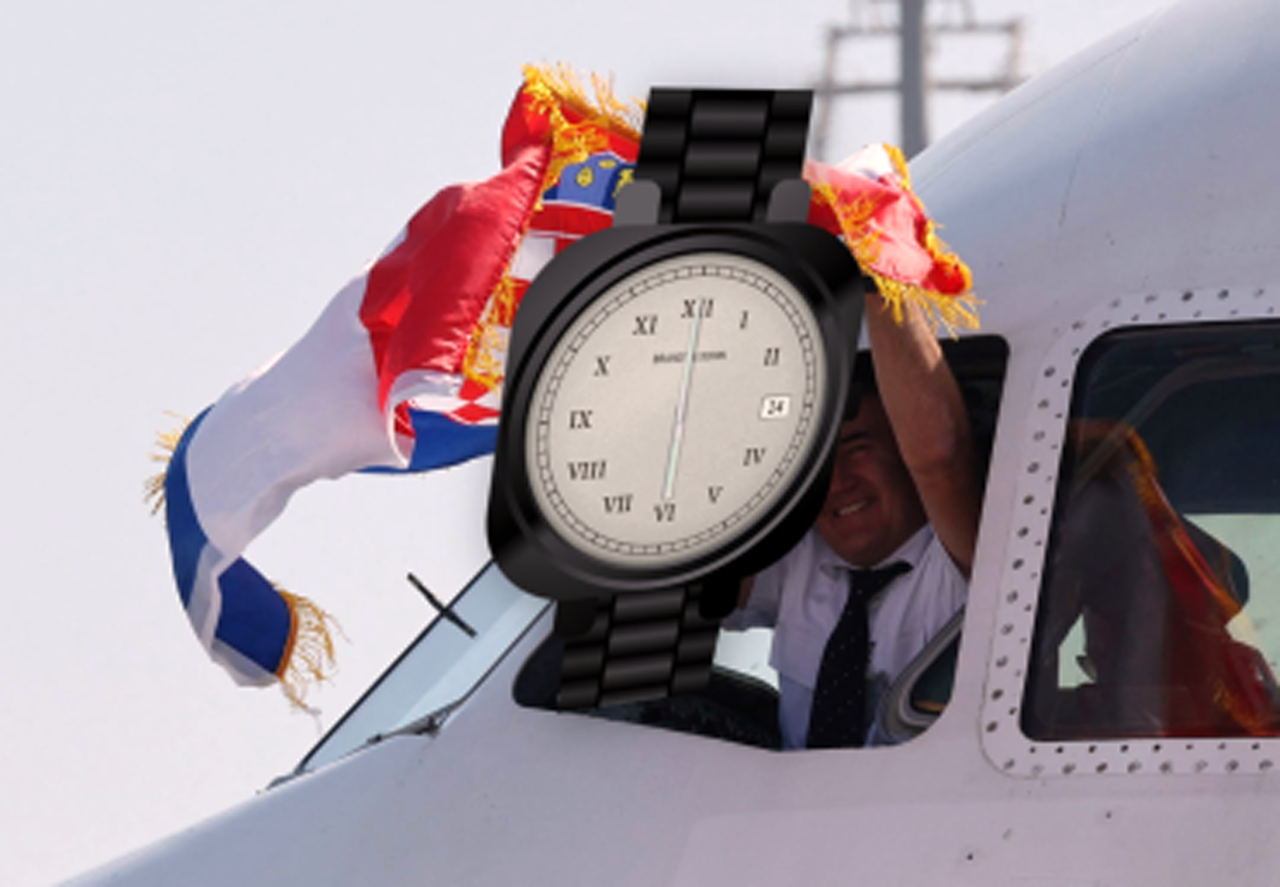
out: 6:00
